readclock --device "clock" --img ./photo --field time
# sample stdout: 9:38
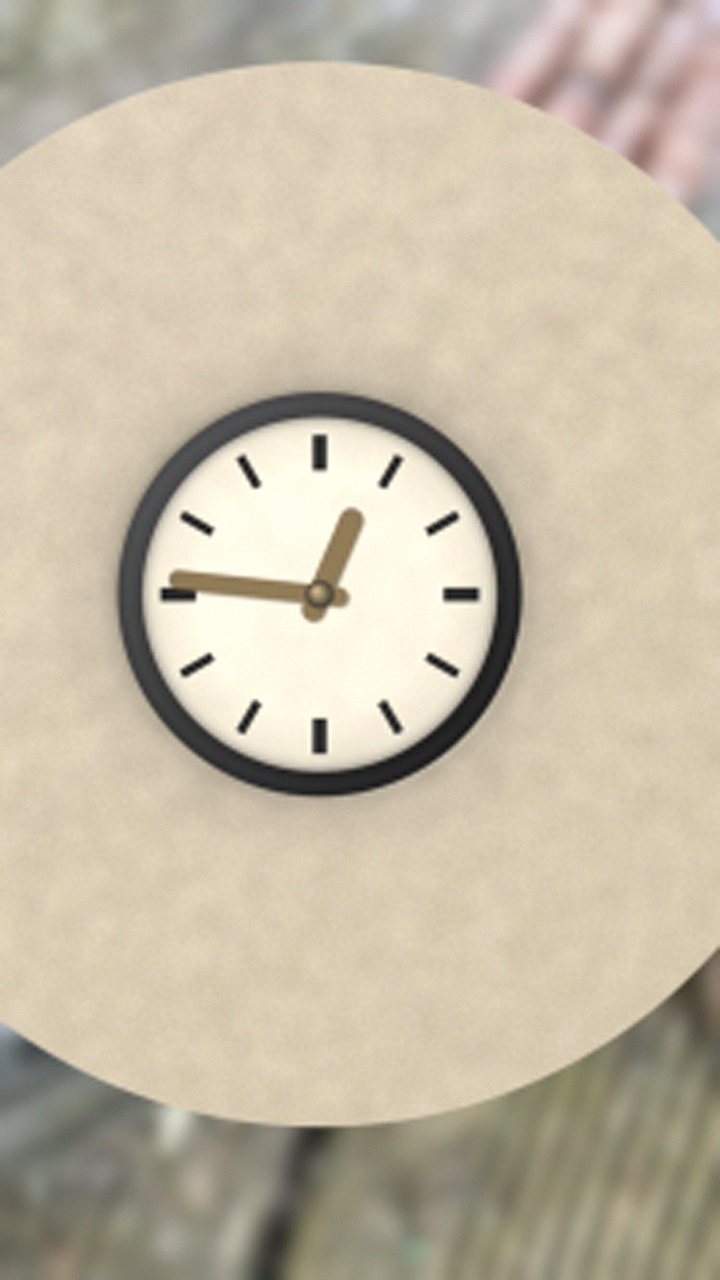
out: 12:46
